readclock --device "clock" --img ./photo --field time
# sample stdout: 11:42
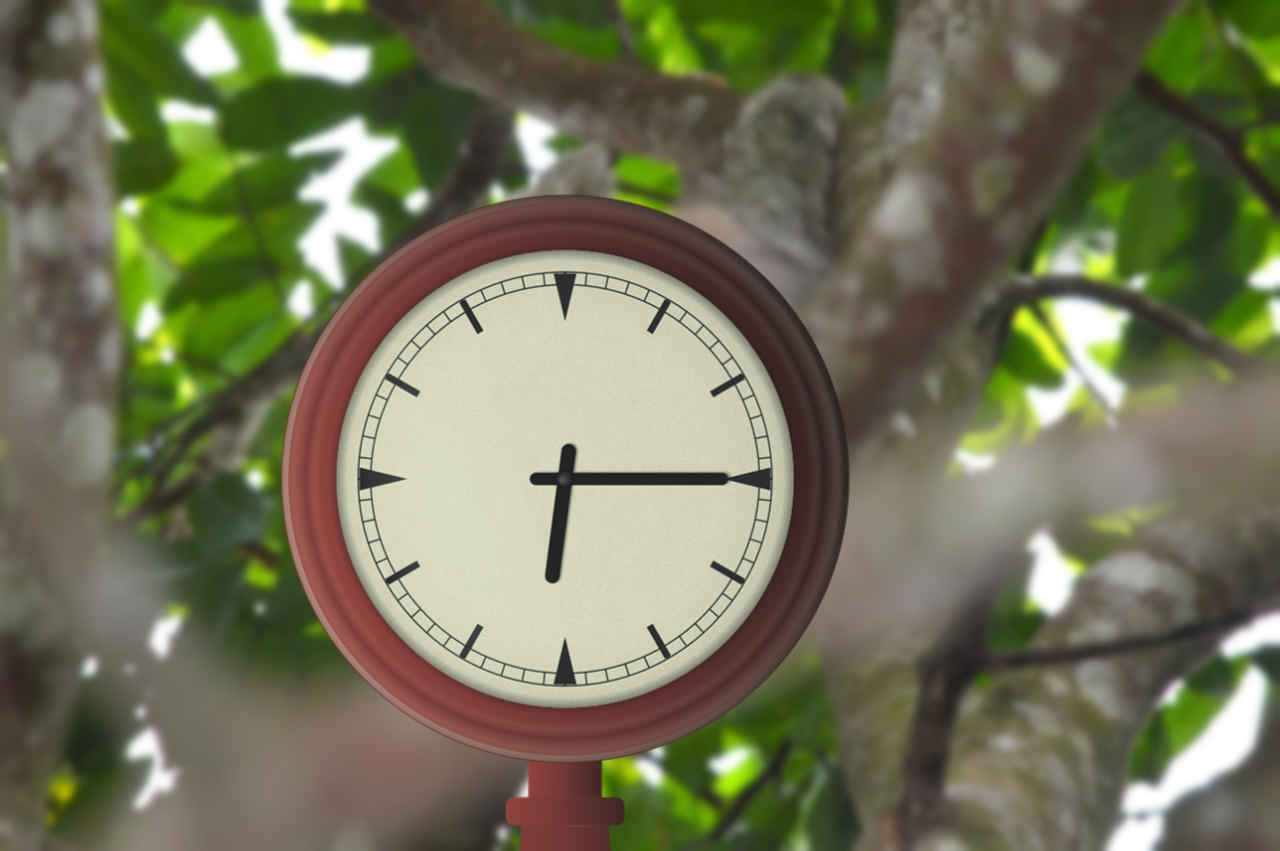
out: 6:15
